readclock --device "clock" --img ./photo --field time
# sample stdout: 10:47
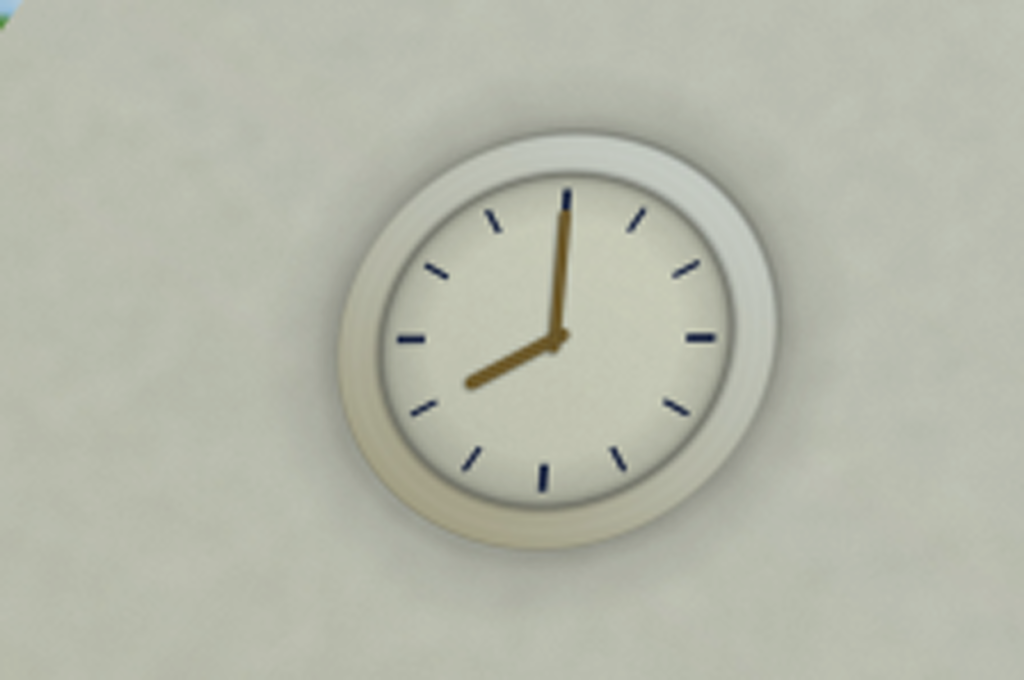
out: 8:00
